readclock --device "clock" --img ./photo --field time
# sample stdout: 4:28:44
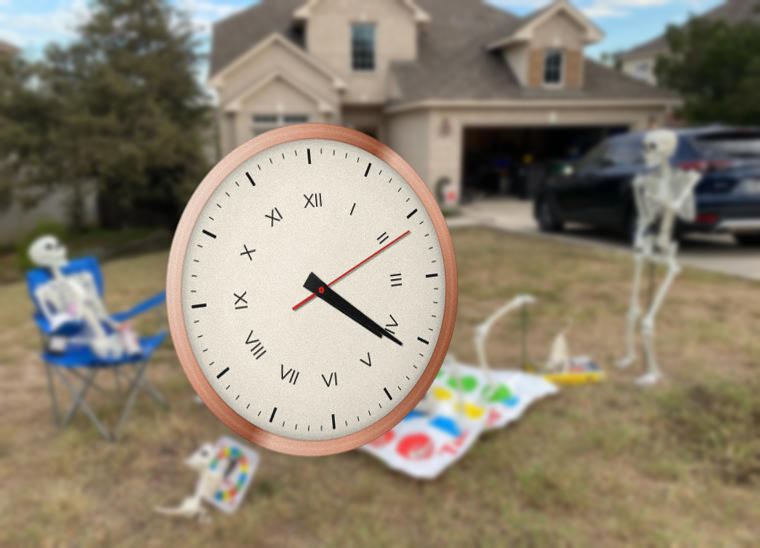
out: 4:21:11
